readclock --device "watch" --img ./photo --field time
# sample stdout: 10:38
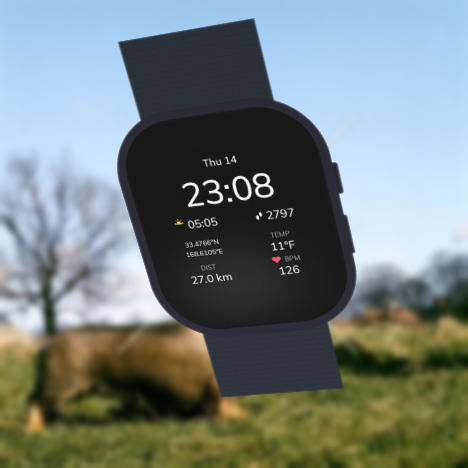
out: 23:08
